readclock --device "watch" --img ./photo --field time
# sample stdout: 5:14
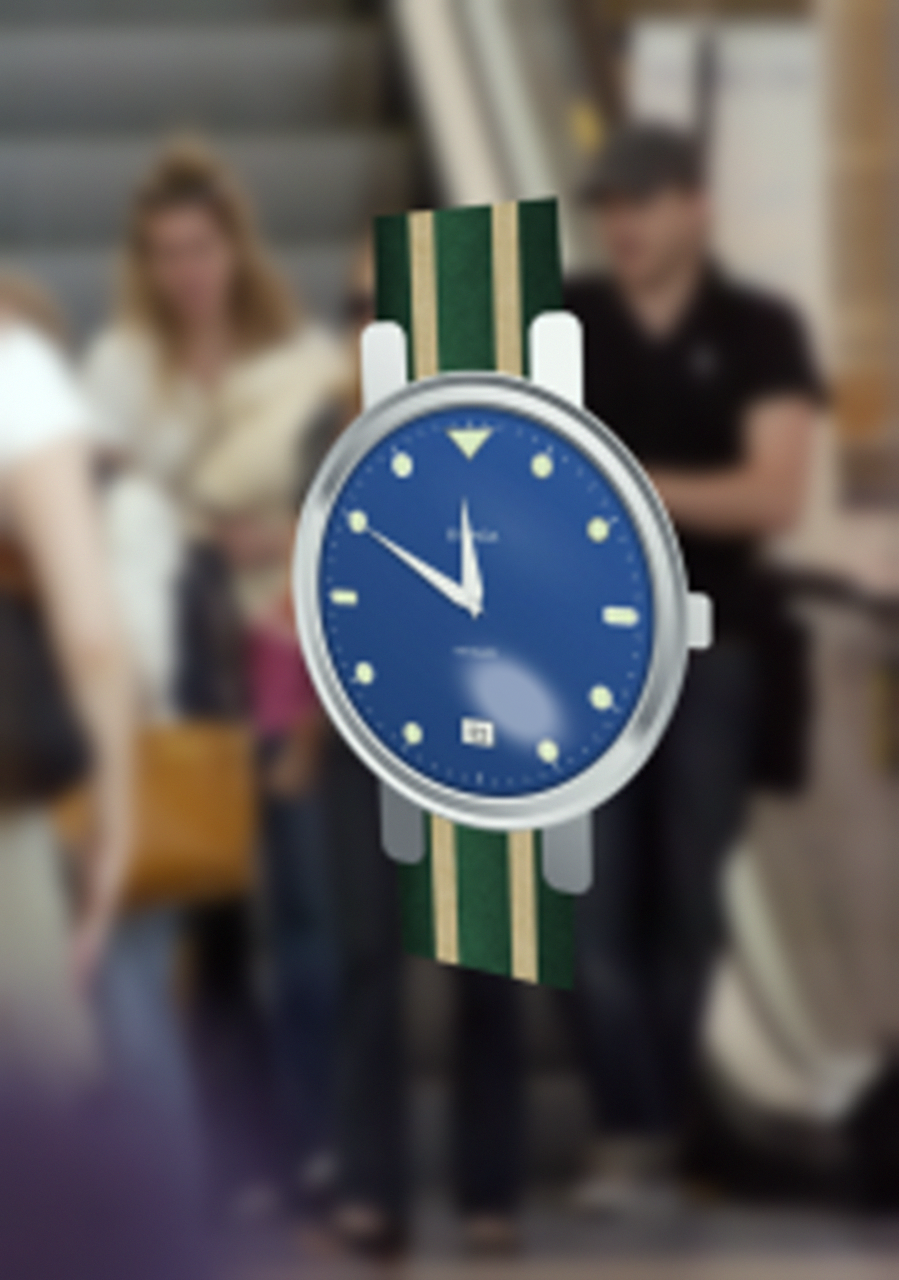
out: 11:50
